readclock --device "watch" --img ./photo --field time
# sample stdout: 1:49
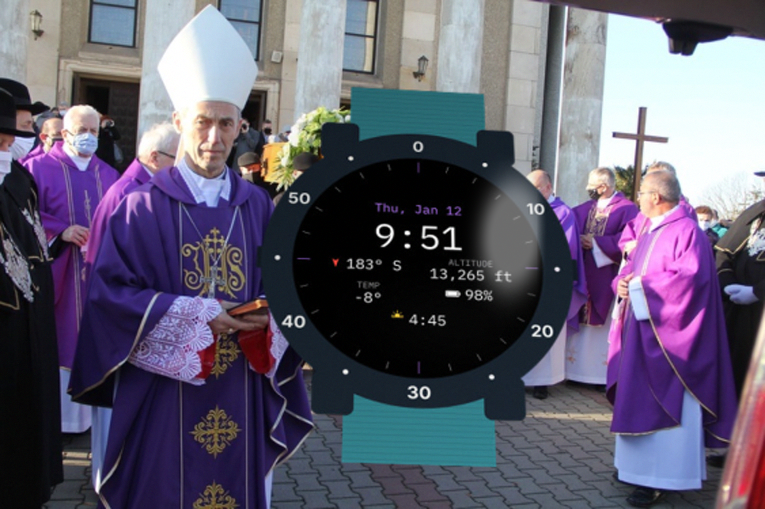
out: 9:51
